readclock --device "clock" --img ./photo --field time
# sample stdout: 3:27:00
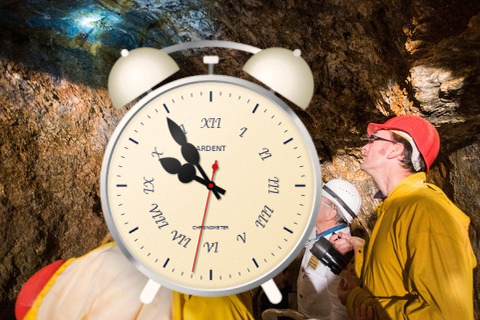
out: 9:54:32
